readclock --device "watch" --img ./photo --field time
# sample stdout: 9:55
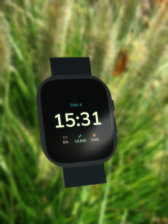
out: 15:31
